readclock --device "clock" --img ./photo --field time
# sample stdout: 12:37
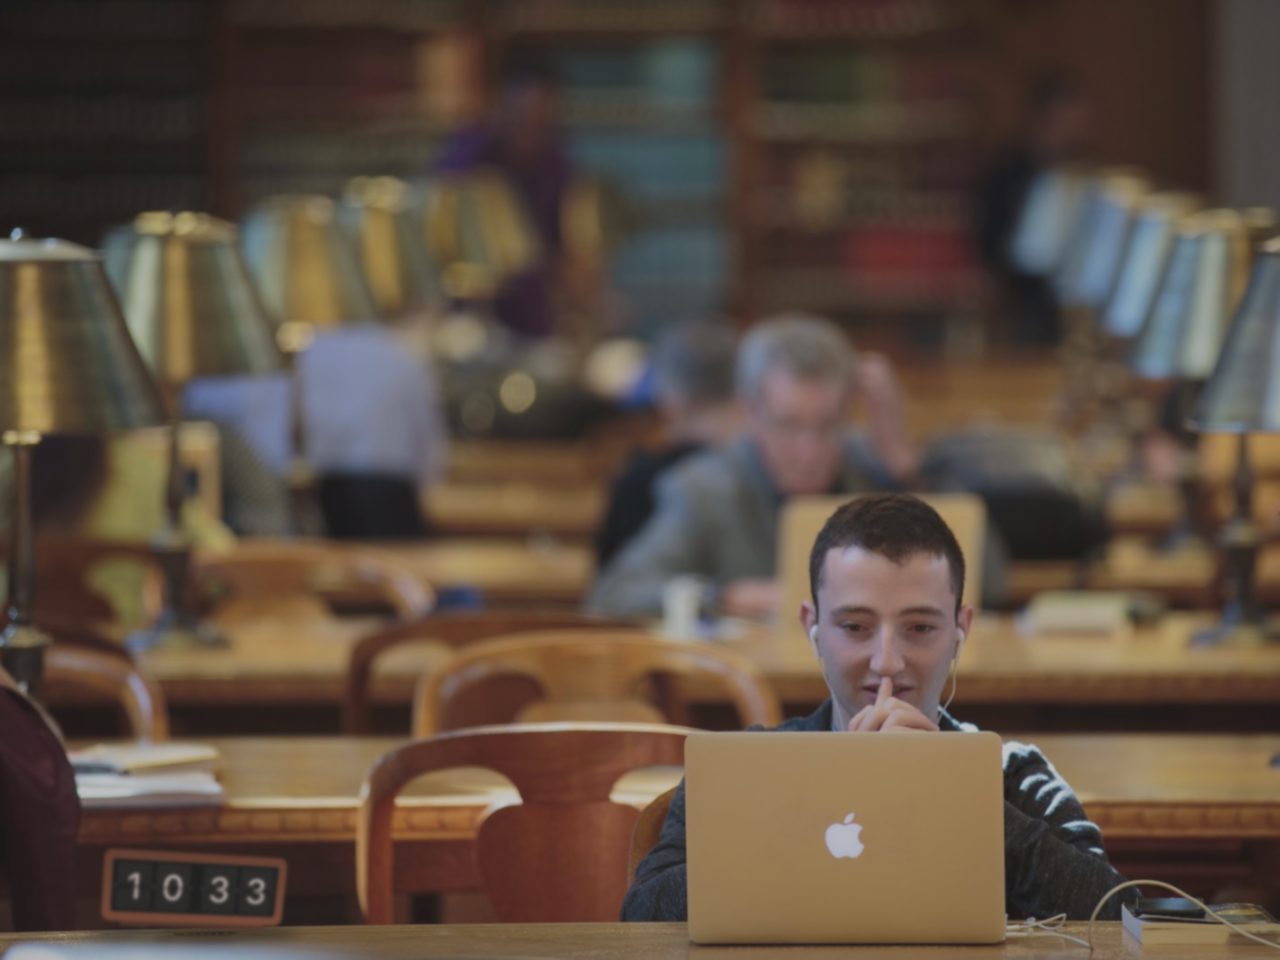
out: 10:33
